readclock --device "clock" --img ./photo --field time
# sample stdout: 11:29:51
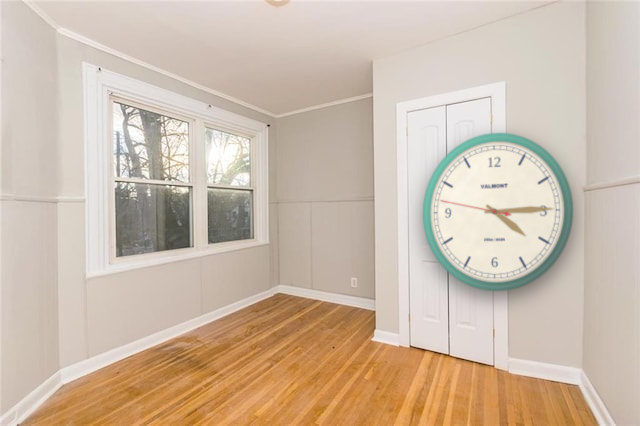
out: 4:14:47
